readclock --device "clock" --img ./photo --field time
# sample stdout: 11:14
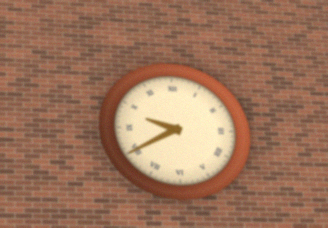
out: 9:40
